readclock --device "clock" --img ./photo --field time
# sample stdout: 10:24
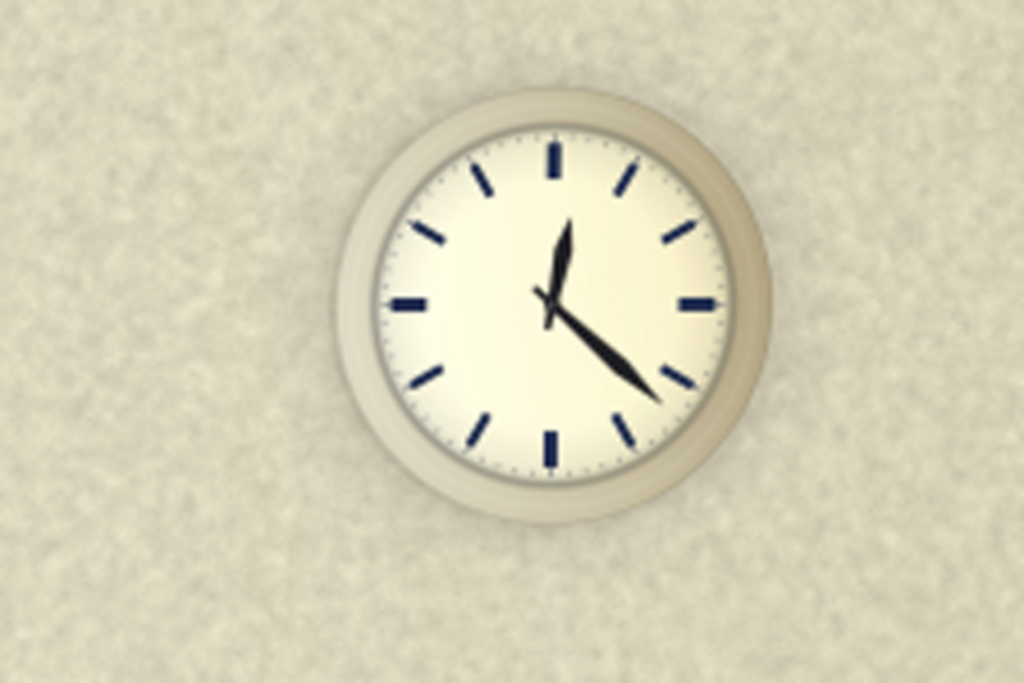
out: 12:22
